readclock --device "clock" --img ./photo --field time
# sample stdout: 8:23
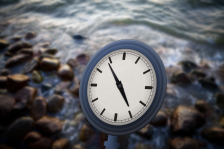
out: 4:54
